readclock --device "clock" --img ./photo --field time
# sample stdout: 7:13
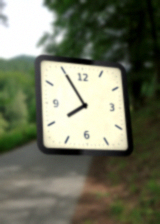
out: 7:55
